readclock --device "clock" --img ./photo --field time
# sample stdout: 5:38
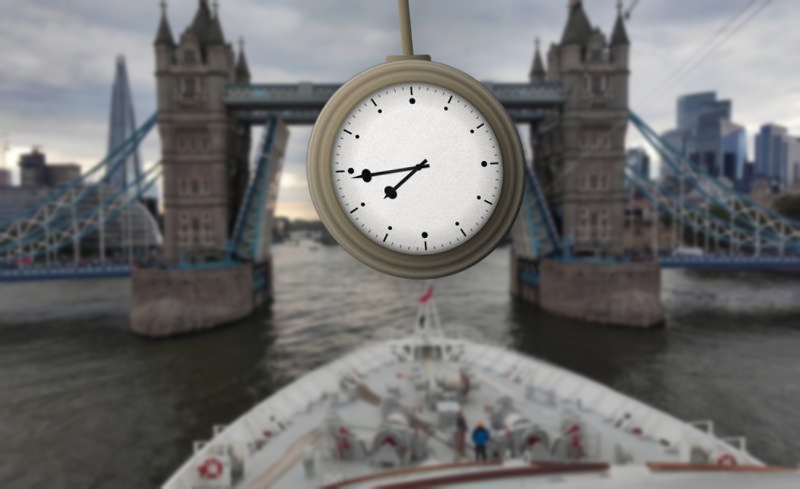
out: 7:44
